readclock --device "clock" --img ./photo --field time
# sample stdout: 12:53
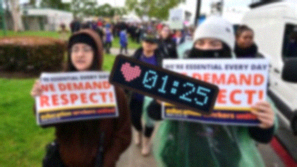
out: 1:25
